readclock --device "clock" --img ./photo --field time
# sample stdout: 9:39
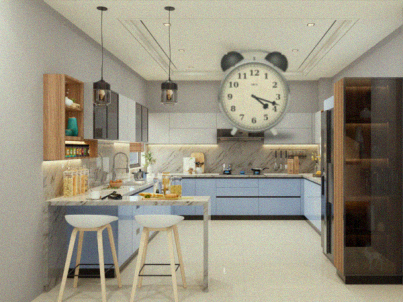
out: 4:18
